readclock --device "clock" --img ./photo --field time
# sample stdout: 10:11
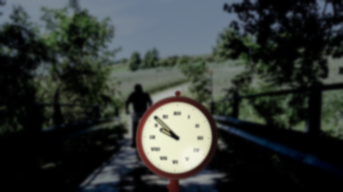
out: 9:52
